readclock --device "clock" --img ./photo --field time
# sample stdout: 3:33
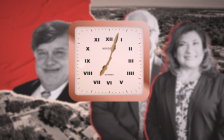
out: 7:03
